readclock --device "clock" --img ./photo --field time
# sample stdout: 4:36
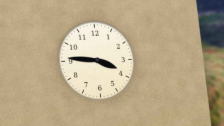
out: 3:46
